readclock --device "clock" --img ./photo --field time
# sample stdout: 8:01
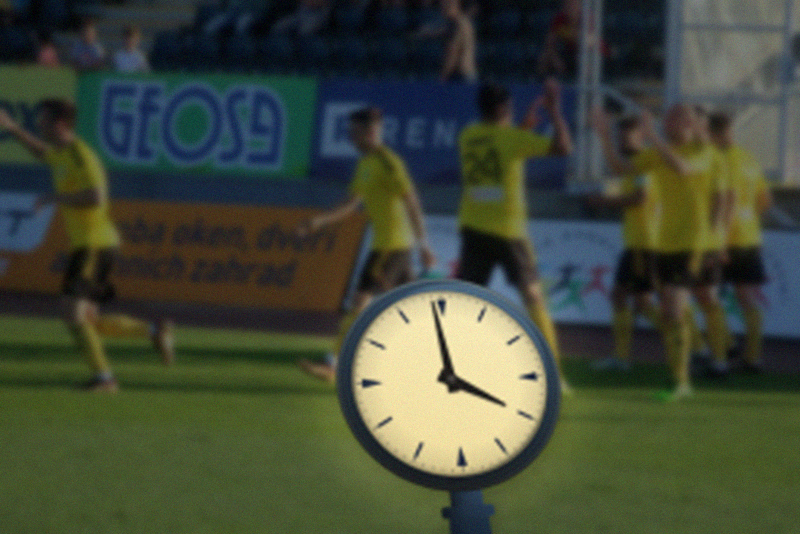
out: 3:59
